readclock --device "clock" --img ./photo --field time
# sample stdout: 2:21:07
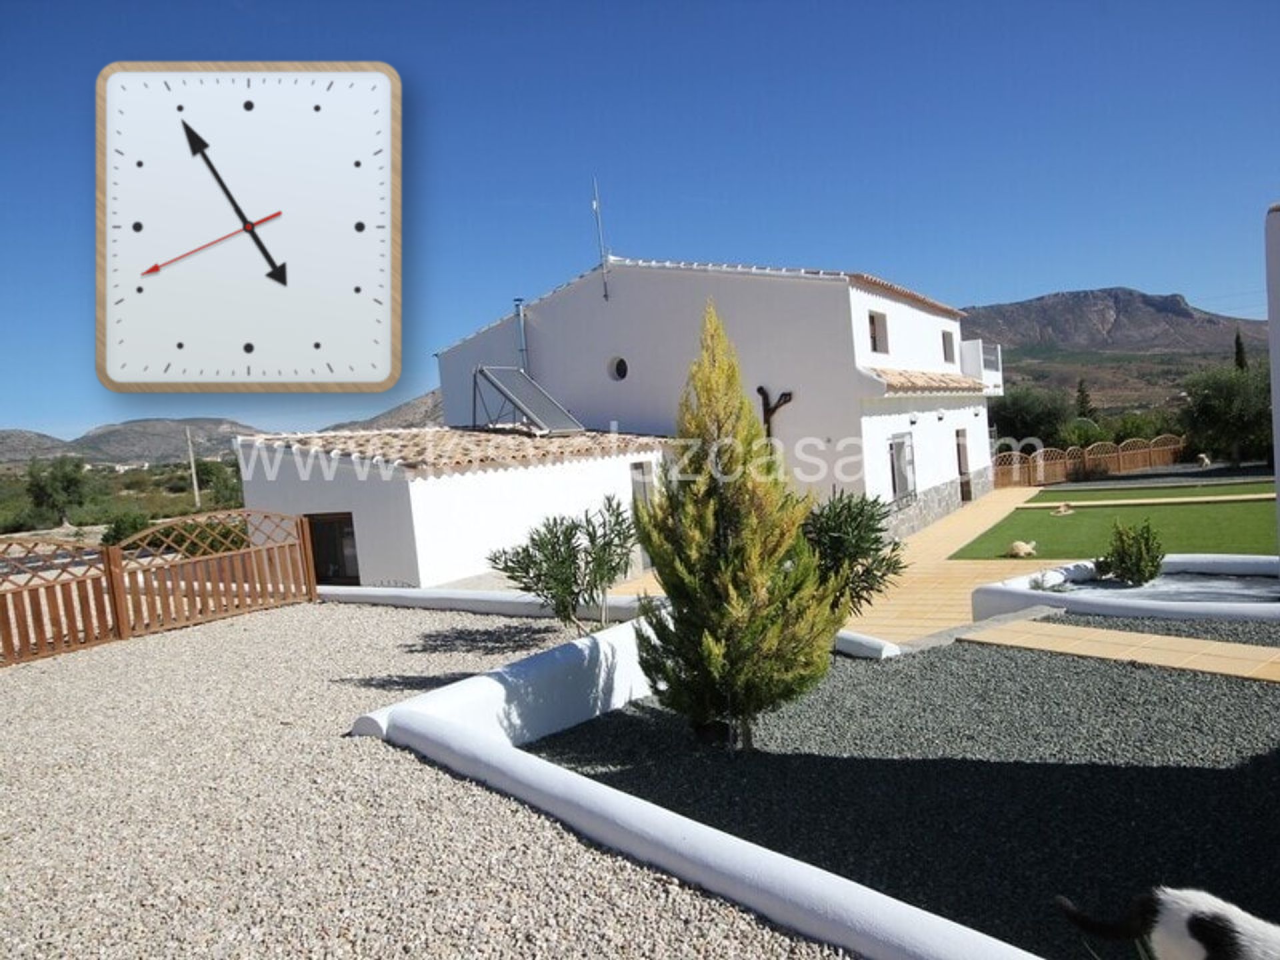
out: 4:54:41
